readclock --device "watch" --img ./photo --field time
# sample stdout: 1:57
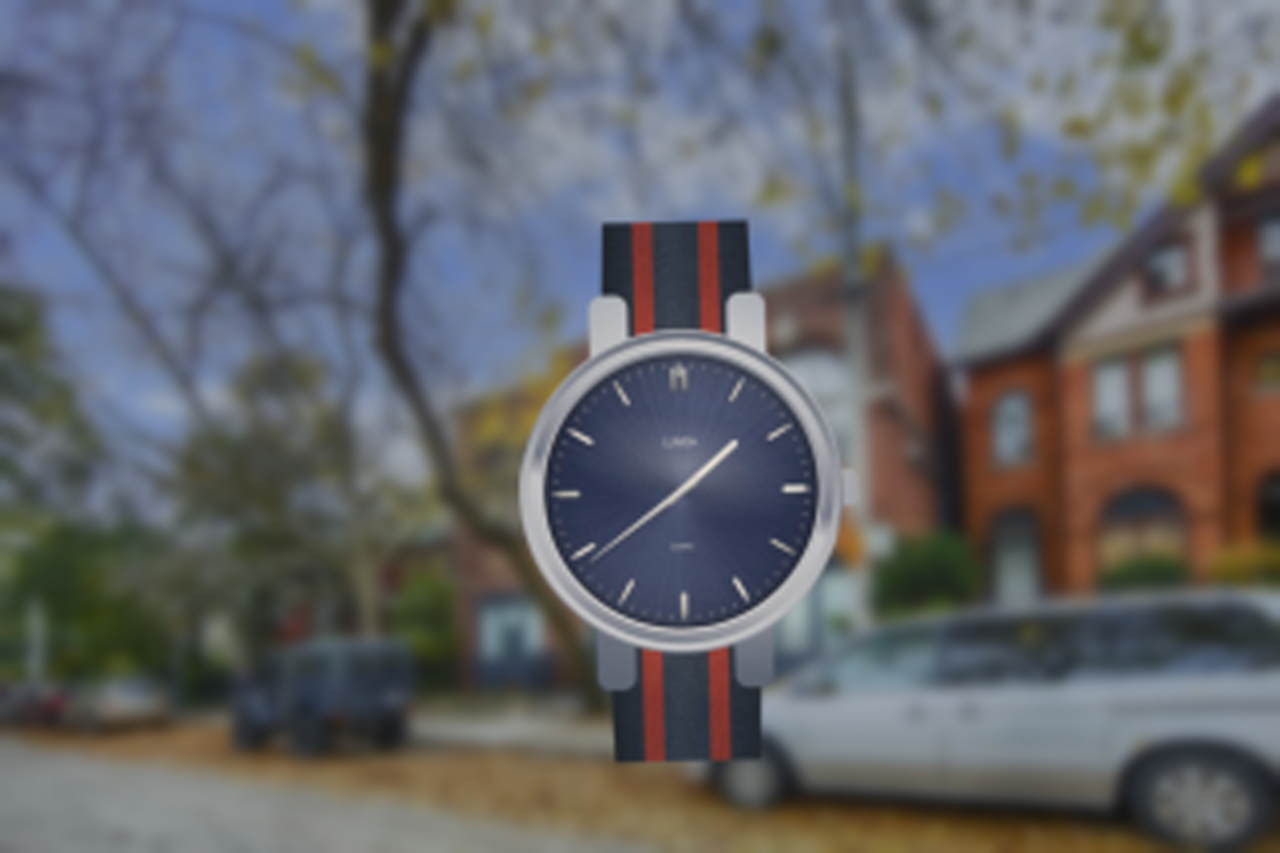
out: 1:39
